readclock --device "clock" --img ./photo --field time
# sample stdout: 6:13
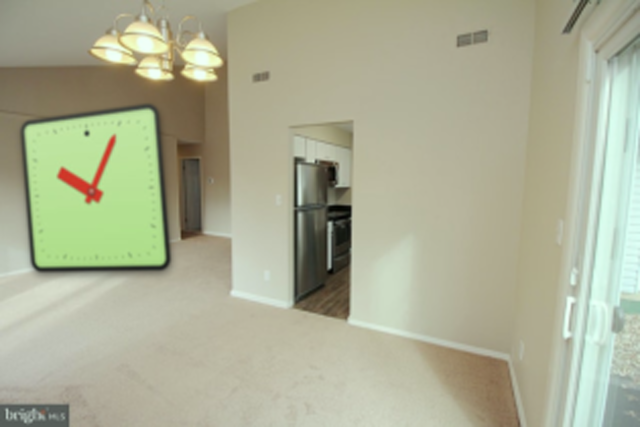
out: 10:05
